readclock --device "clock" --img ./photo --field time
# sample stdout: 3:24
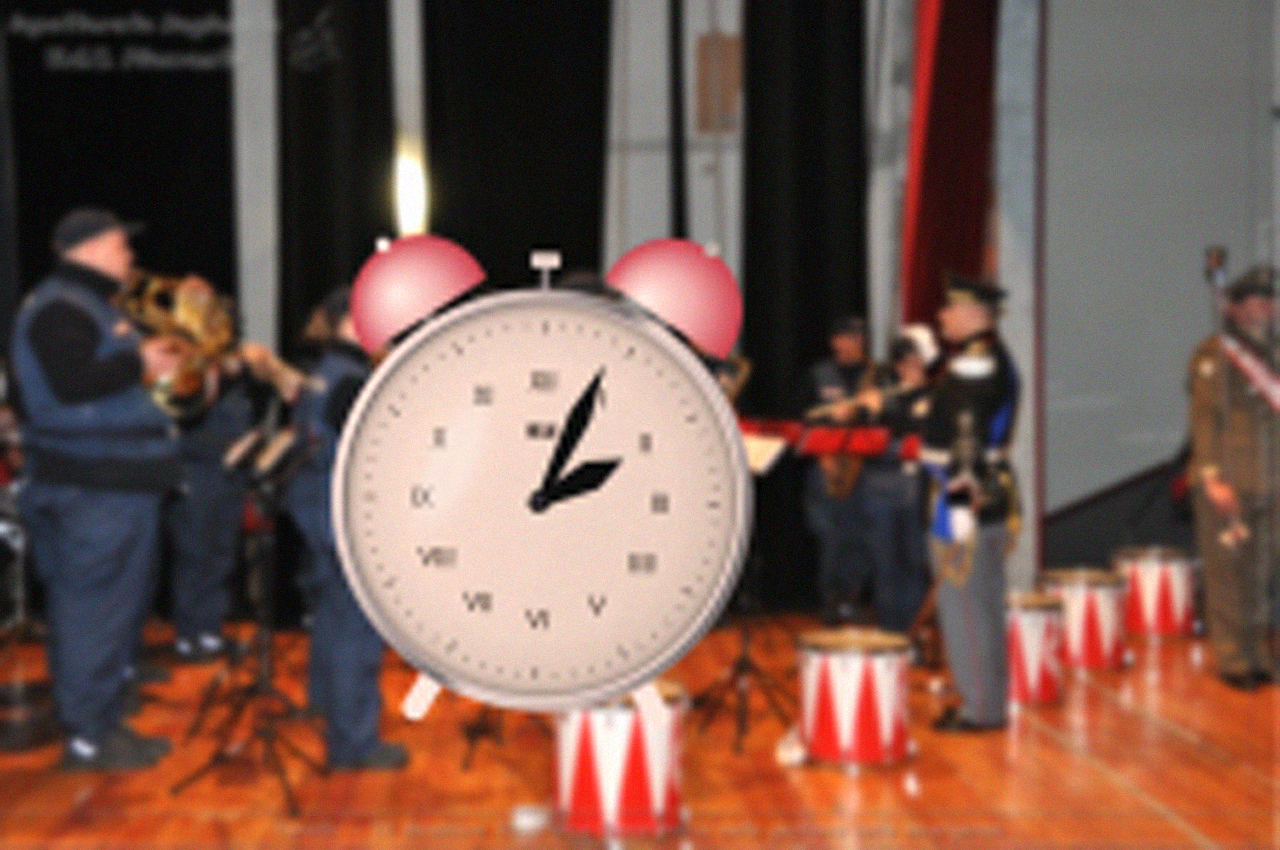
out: 2:04
